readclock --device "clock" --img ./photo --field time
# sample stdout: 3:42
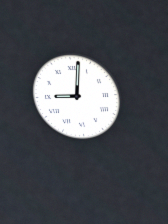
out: 9:02
